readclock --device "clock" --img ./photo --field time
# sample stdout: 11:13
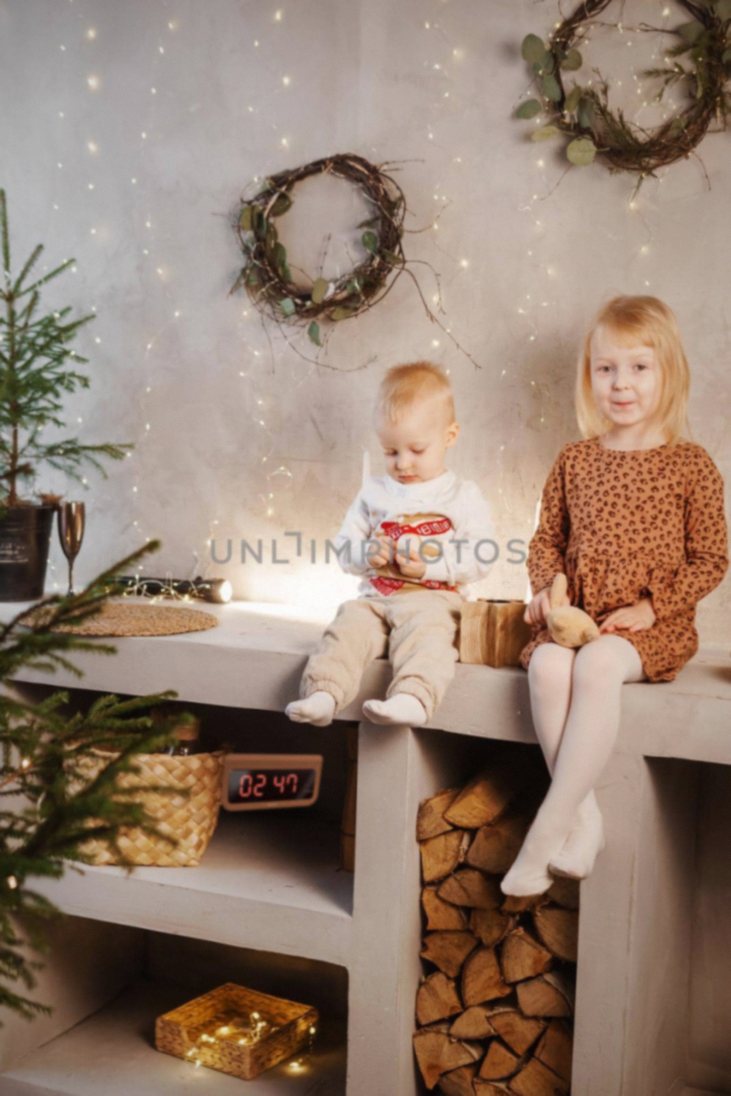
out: 2:47
